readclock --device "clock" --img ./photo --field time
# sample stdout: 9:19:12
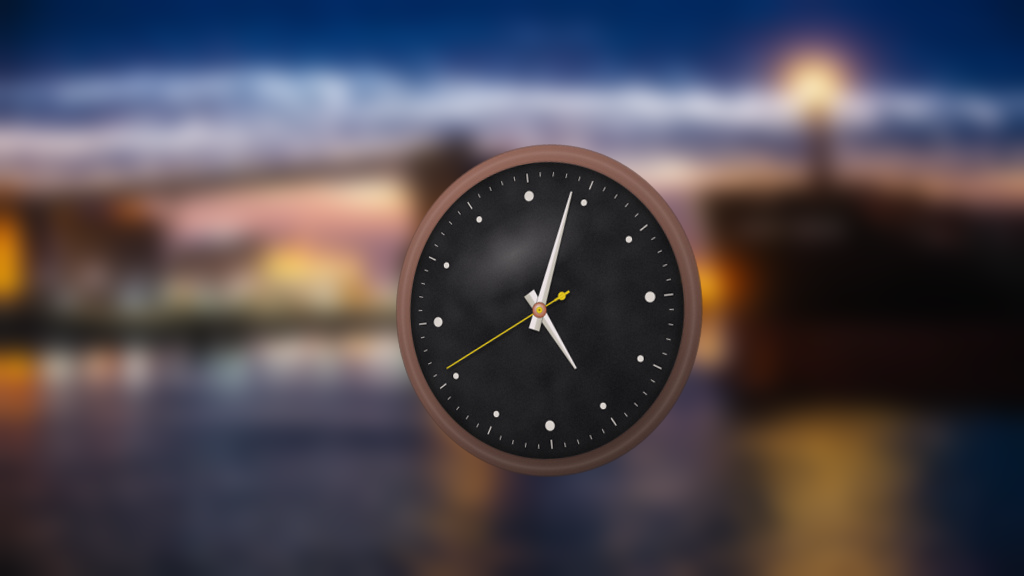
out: 5:03:41
